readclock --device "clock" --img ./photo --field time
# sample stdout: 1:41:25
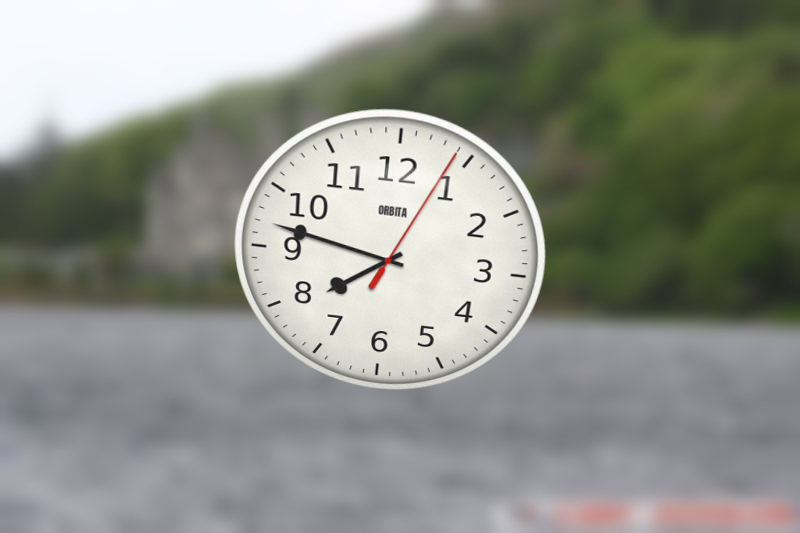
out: 7:47:04
